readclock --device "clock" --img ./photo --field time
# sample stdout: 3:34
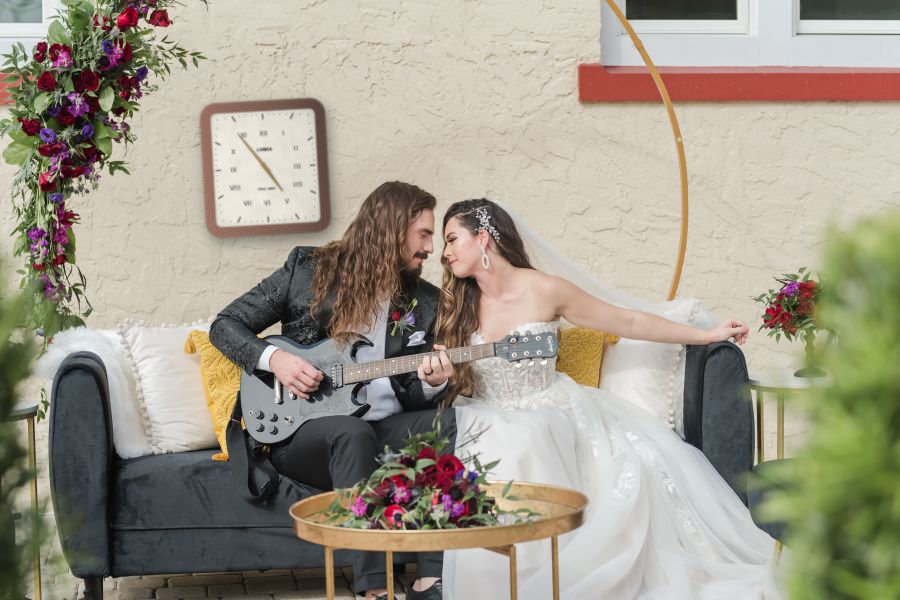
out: 4:54
